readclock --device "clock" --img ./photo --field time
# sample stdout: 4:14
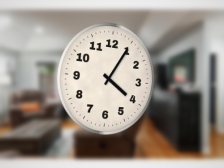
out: 4:05
